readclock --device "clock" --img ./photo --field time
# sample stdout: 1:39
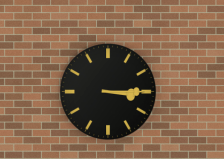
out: 3:15
